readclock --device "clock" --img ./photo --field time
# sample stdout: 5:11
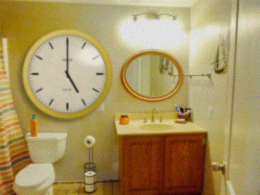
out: 5:00
